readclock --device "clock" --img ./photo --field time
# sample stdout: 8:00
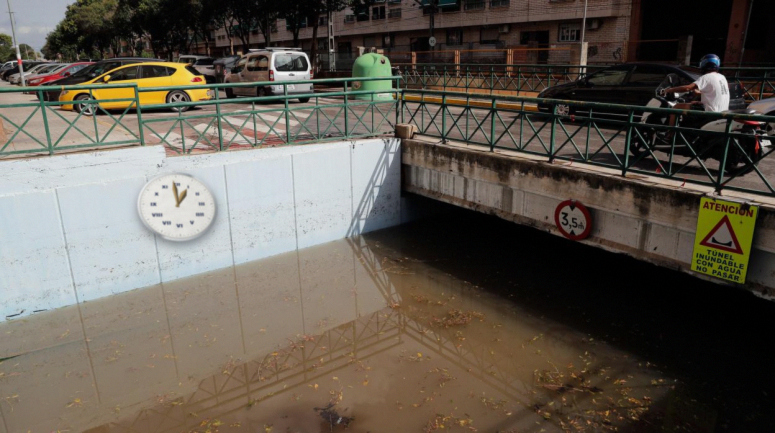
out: 12:59
